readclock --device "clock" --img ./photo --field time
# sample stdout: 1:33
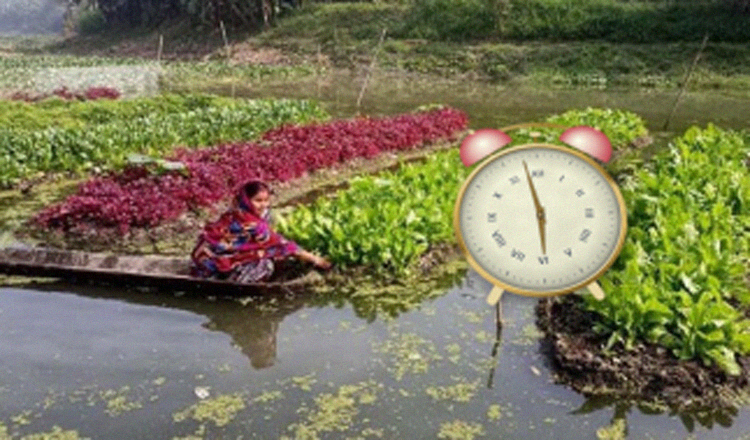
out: 5:58
